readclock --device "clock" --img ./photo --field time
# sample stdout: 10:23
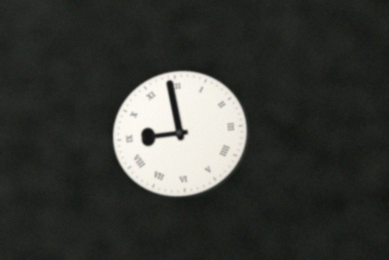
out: 8:59
